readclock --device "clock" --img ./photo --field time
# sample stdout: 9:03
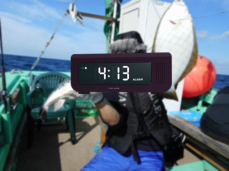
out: 4:13
